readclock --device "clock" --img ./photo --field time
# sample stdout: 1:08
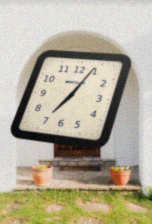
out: 7:04
